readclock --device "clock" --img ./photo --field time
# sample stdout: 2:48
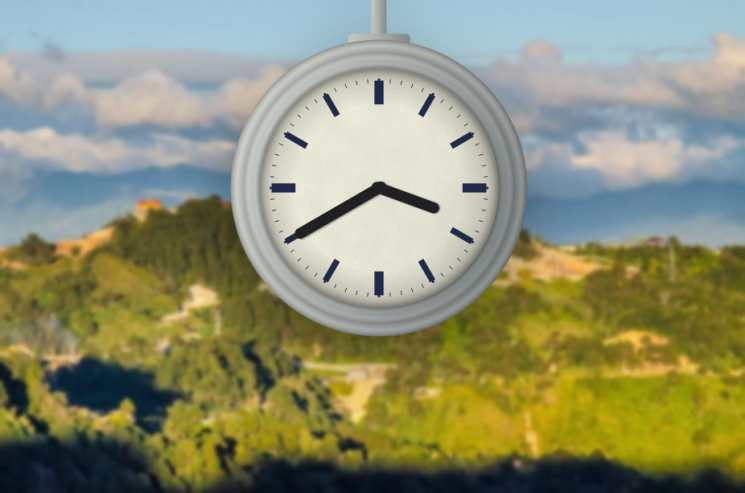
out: 3:40
